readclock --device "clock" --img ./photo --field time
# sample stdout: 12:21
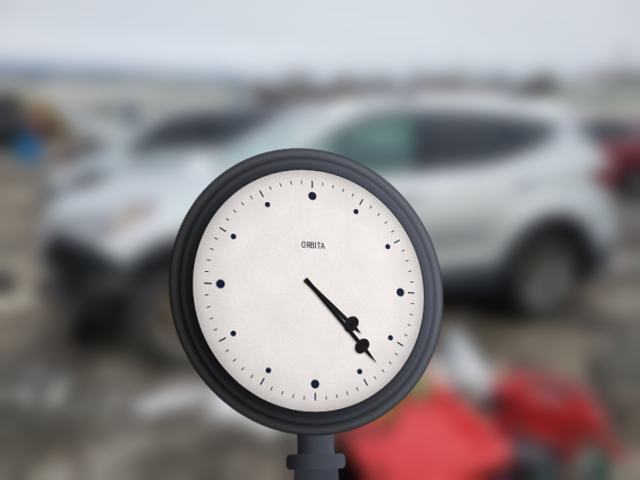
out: 4:23
